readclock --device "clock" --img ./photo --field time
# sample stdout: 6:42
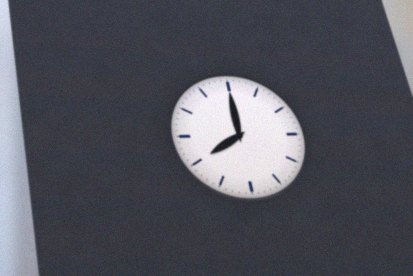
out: 8:00
